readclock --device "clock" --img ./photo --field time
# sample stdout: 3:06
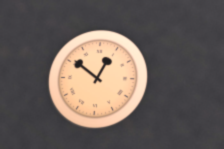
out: 12:51
